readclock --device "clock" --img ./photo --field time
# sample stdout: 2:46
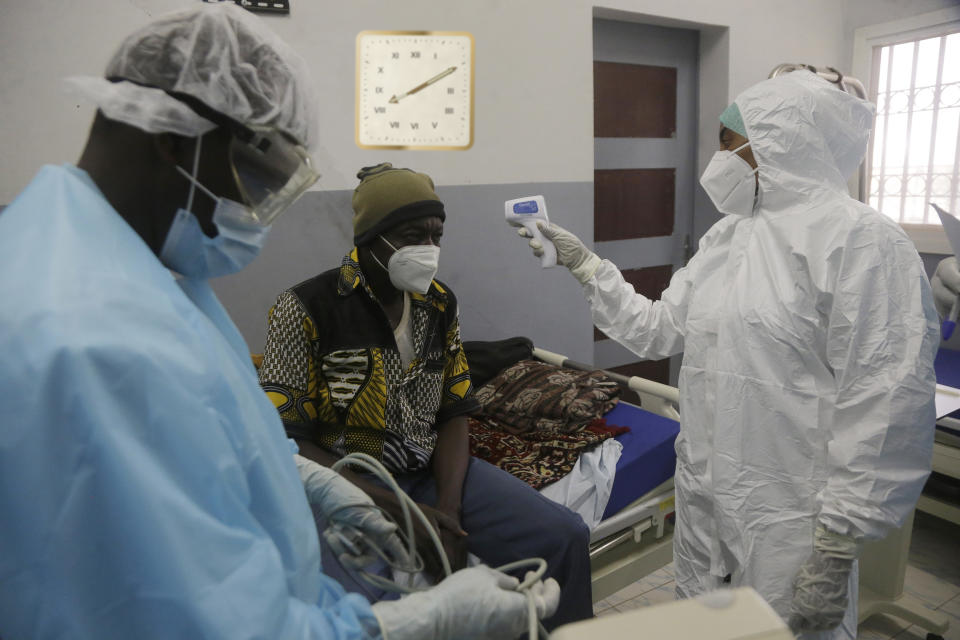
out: 8:10
